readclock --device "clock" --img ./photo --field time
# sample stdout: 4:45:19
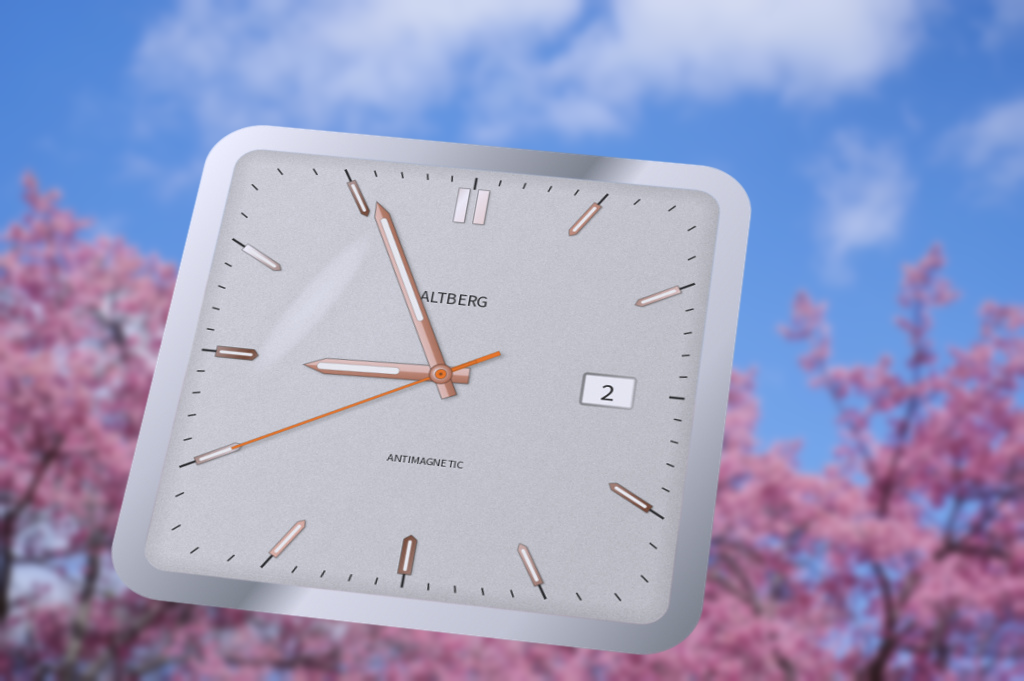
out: 8:55:40
